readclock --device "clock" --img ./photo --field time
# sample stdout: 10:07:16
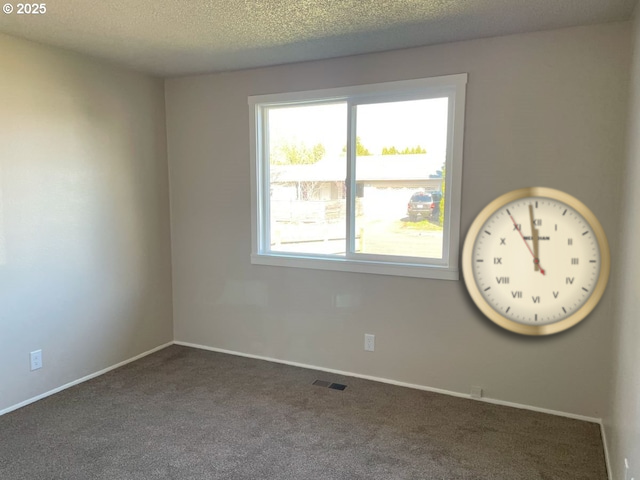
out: 11:58:55
